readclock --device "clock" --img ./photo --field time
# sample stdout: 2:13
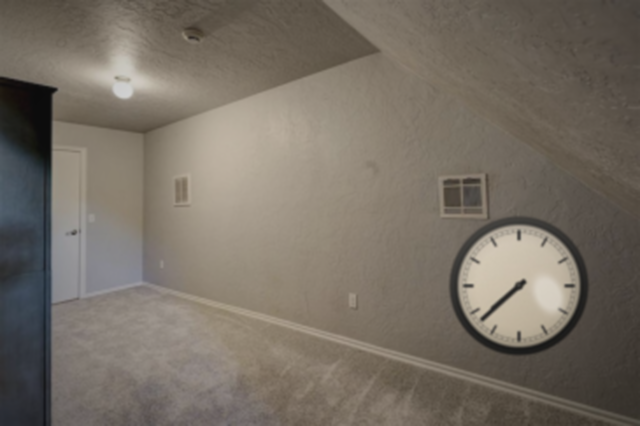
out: 7:38
